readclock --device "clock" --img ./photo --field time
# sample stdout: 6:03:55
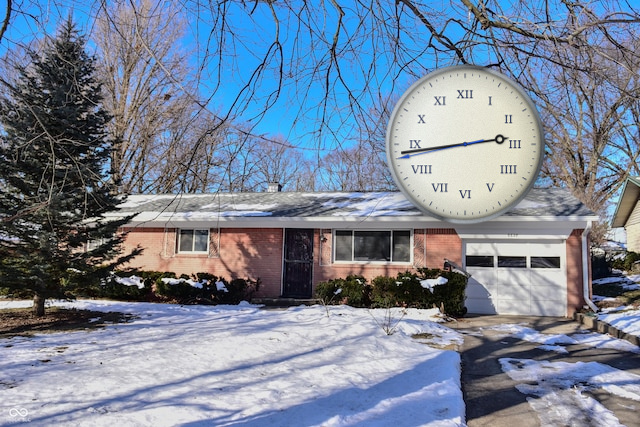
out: 2:43:43
